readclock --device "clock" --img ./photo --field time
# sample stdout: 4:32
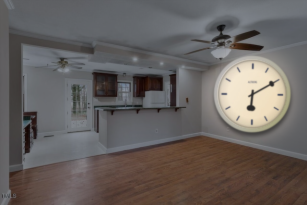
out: 6:10
